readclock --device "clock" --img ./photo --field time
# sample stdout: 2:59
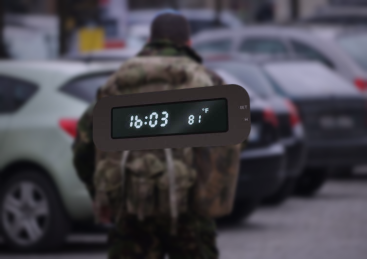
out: 16:03
